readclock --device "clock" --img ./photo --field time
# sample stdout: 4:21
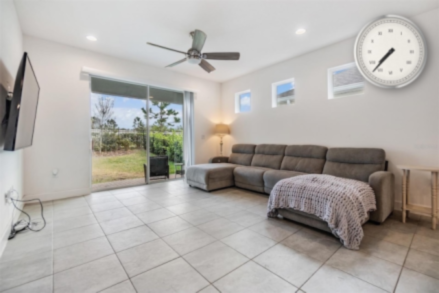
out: 7:37
